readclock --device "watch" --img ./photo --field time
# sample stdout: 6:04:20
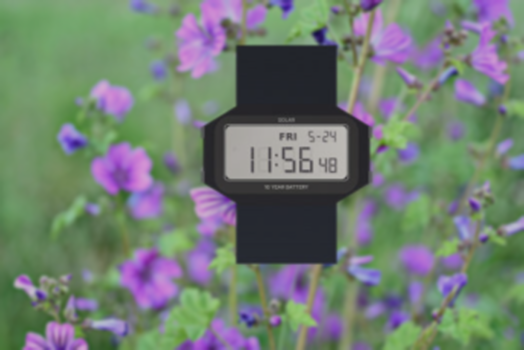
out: 11:56:48
